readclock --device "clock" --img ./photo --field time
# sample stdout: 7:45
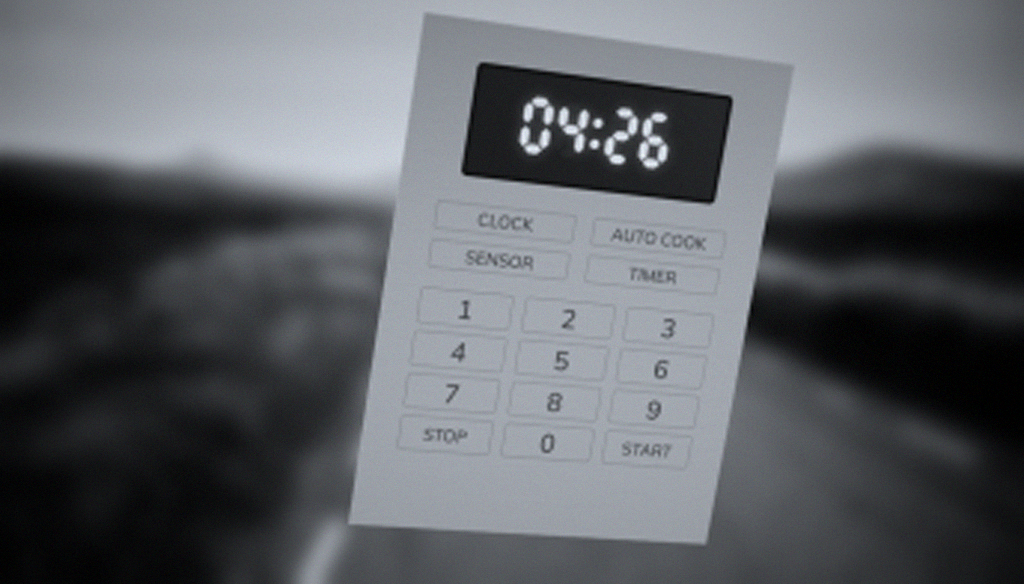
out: 4:26
